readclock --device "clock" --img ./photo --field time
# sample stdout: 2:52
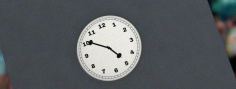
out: 4:51
